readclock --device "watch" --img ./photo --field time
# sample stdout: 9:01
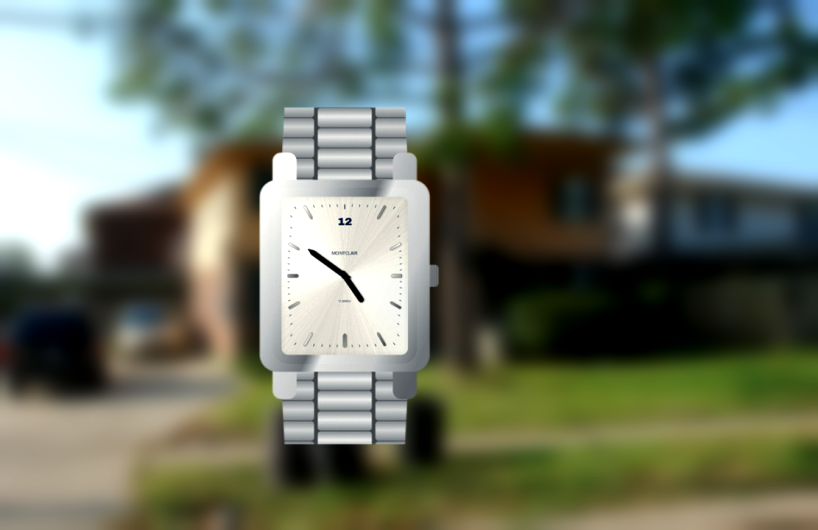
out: 4:51
